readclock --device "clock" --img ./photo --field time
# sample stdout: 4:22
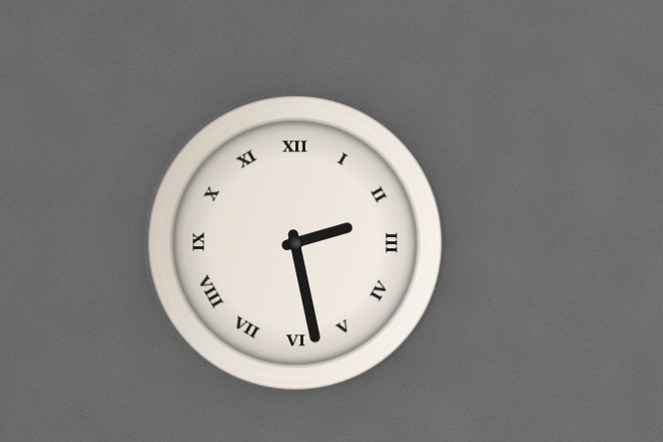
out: 2:28
